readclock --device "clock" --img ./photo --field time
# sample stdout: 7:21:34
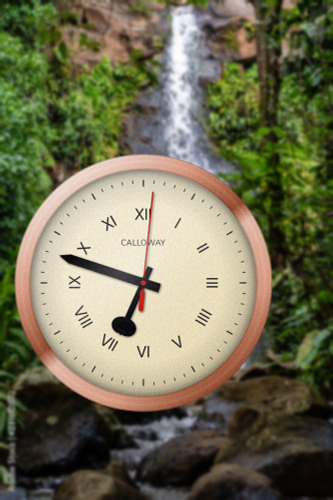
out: 6:48:01
